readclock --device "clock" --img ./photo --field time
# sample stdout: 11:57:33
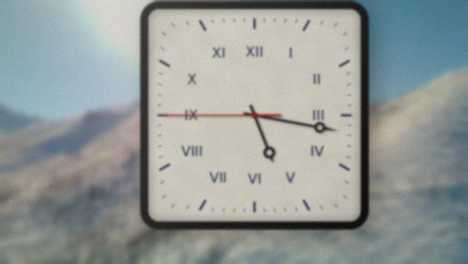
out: 5:16:45
